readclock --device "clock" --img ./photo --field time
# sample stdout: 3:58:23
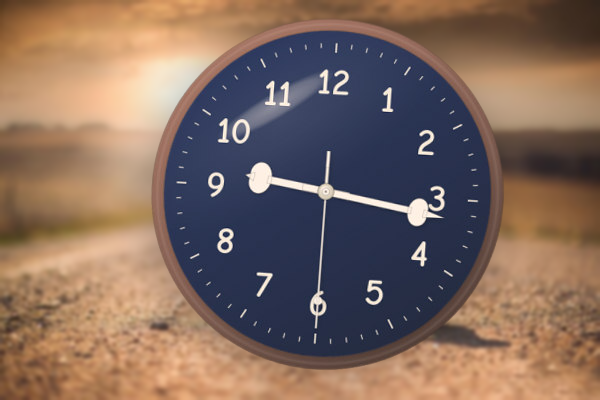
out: 9:16:30
